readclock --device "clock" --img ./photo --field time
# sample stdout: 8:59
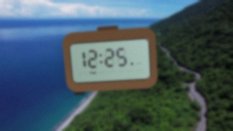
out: 12:25
